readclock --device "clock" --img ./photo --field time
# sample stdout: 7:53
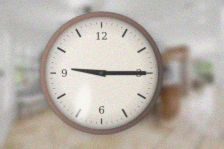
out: 9:15
